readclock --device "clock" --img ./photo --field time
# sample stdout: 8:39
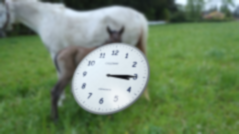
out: 3:15
